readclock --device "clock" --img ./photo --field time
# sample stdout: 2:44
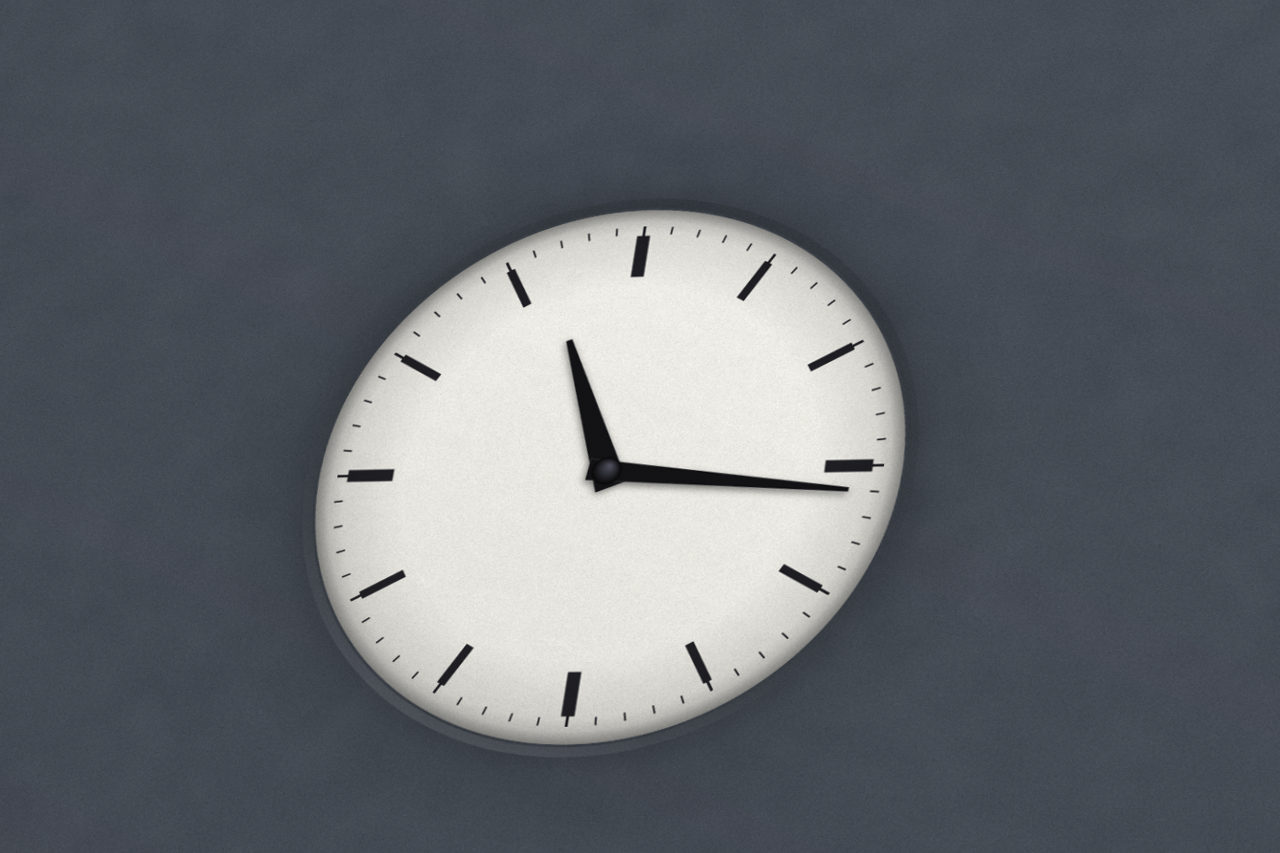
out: 11:16
